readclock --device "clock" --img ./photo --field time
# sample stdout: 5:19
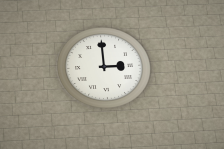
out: 3:00
